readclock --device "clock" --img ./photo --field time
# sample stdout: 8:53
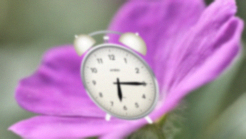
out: 6:15
